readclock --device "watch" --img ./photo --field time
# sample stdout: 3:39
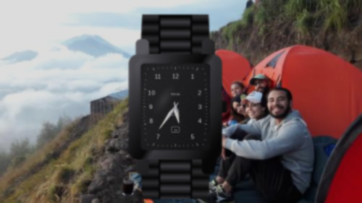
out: 5:36
